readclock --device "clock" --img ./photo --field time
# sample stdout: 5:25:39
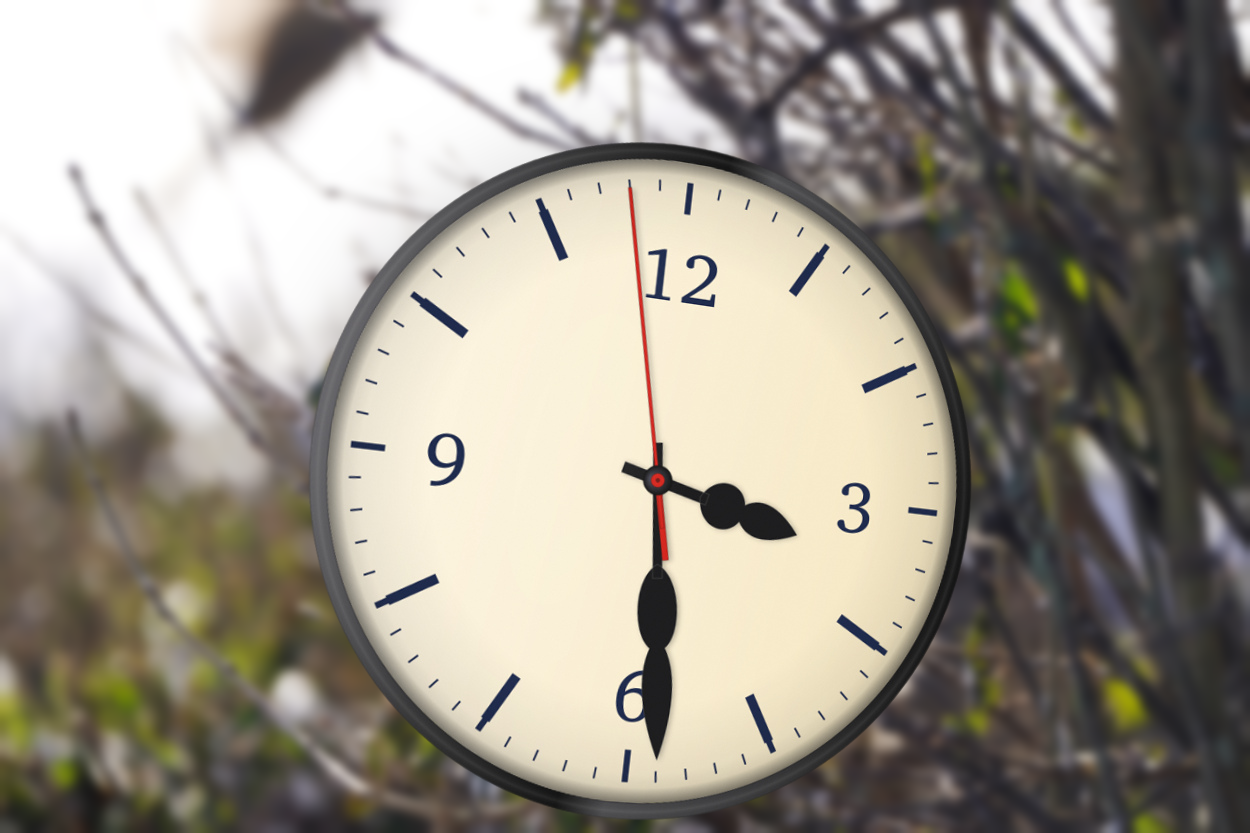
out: 3:28:58
